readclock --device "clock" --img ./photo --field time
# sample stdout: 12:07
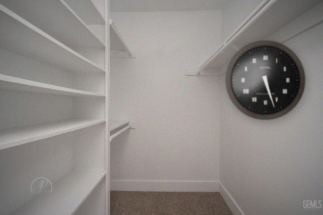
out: 5:27
